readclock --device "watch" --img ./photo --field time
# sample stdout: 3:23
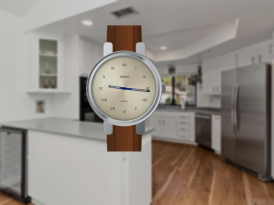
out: 9:16
